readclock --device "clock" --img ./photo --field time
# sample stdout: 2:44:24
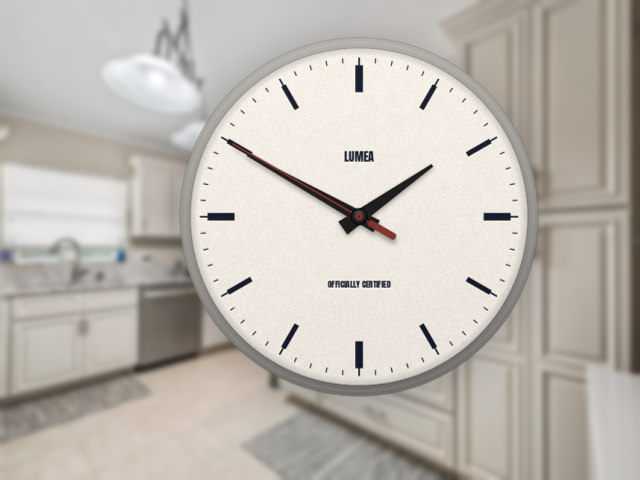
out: 1:49:50
